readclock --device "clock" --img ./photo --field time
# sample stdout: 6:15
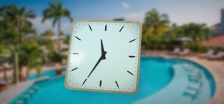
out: 11:35
